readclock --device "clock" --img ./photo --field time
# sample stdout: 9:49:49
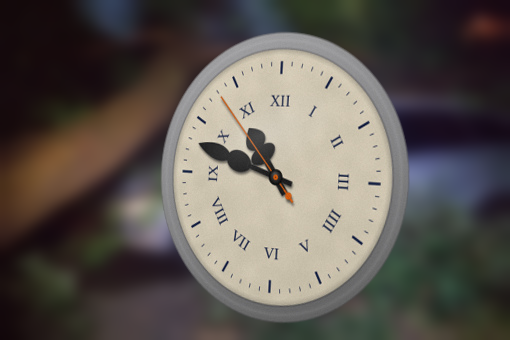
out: 10:47:53
